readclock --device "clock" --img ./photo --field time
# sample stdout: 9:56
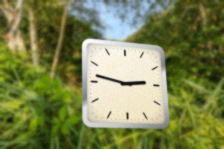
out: 2:47
